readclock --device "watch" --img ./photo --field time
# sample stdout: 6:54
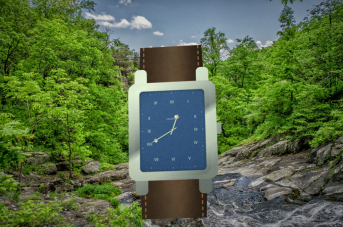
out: 12:40
